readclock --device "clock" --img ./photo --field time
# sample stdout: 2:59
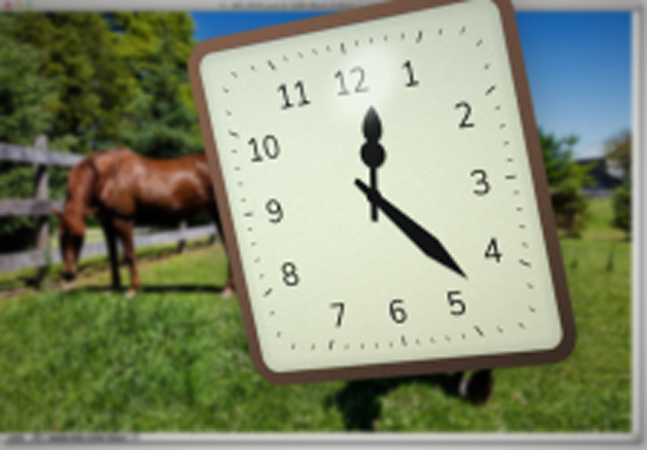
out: 12:23
